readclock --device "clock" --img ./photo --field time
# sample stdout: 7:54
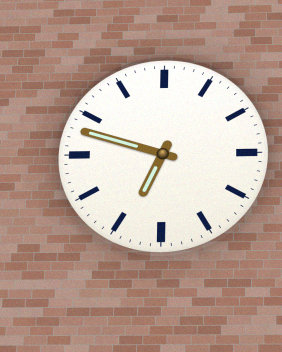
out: 6:48
